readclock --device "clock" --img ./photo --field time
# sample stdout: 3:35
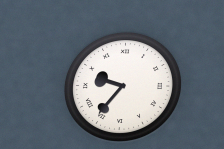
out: 9:36
